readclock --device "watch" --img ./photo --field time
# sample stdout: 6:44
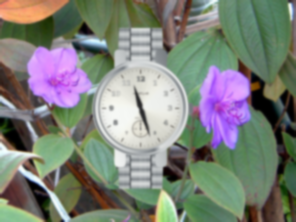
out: 11:27
